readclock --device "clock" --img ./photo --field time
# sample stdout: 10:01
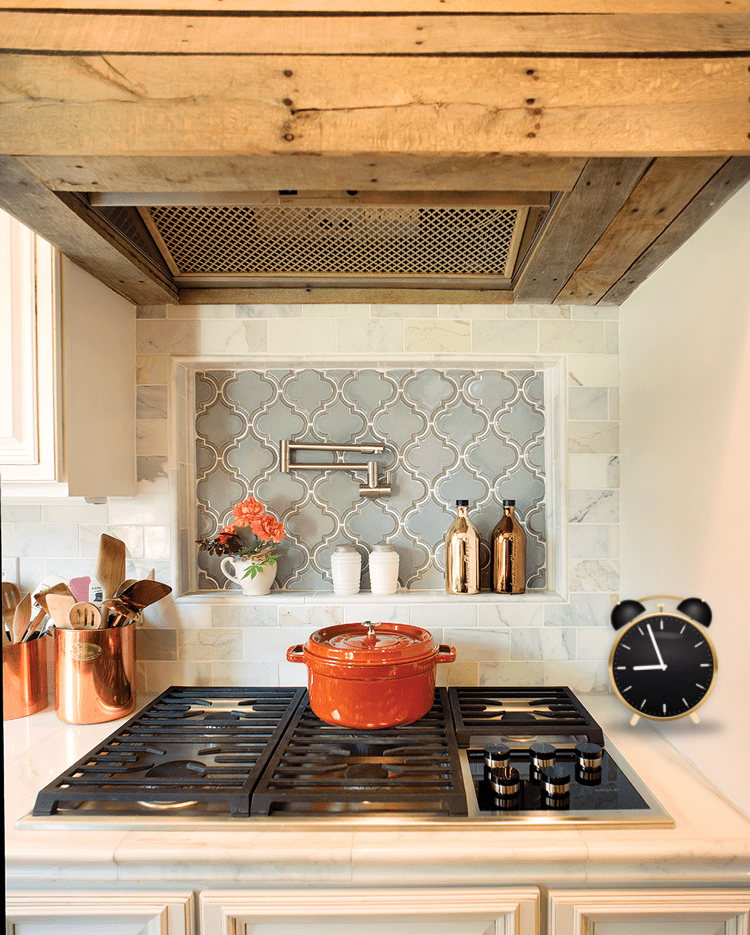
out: 8:57
